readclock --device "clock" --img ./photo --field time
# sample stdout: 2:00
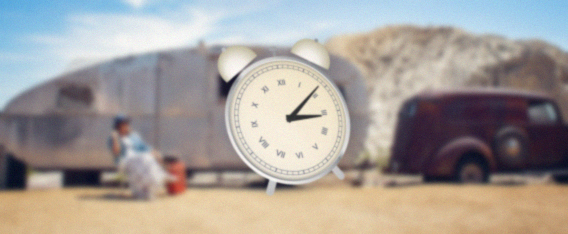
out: 3:09
